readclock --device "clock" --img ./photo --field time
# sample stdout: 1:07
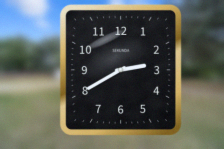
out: 2:40
